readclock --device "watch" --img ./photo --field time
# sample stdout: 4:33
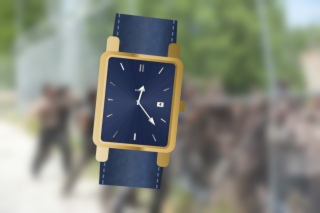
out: 12:23
